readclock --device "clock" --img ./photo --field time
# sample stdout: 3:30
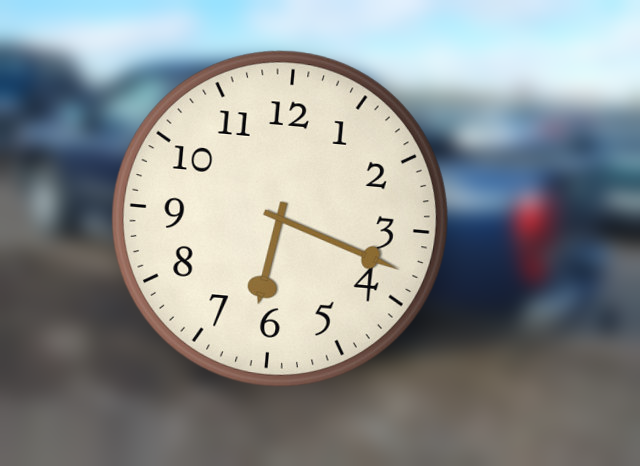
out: 6:18
